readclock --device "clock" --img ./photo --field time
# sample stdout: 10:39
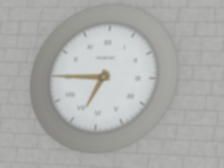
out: 6:45
